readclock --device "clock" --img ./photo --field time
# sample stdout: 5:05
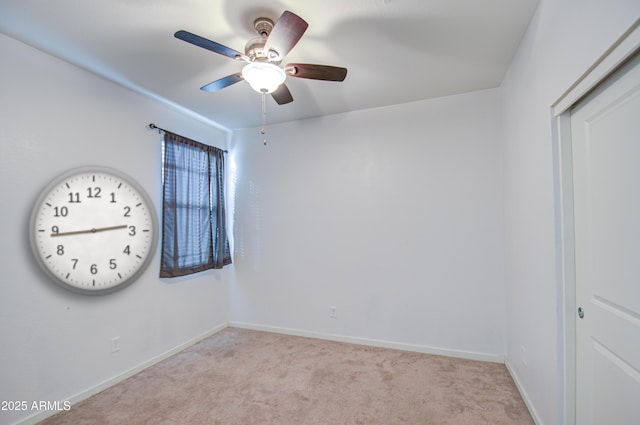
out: 2:44
